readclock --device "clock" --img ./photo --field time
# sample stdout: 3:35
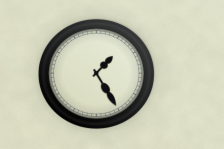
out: 1:25
